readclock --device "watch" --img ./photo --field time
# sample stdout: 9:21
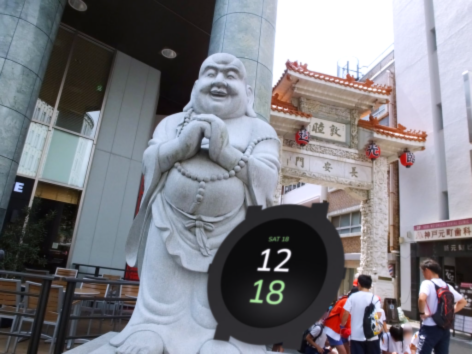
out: 12:18
